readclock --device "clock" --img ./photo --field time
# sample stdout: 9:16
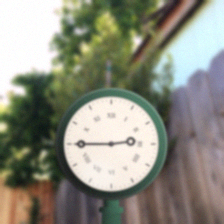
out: 2:45
